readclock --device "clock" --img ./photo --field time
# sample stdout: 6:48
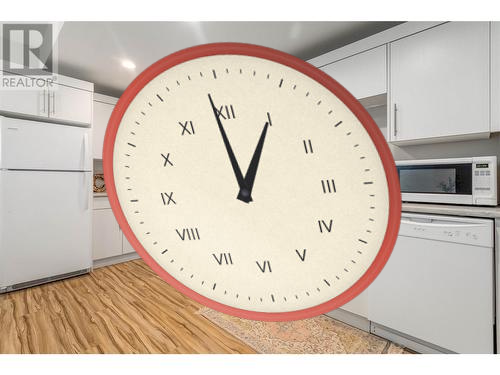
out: 12:59
